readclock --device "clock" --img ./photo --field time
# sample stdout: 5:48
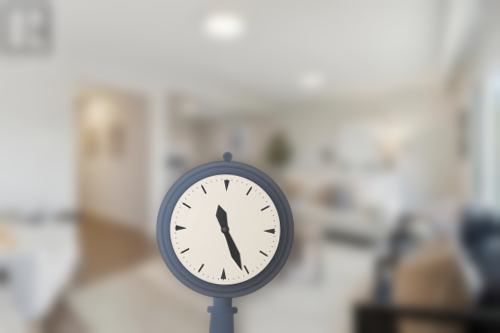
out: 11:26
